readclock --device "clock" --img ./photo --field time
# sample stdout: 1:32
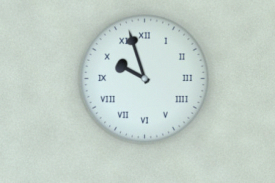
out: 9:57
